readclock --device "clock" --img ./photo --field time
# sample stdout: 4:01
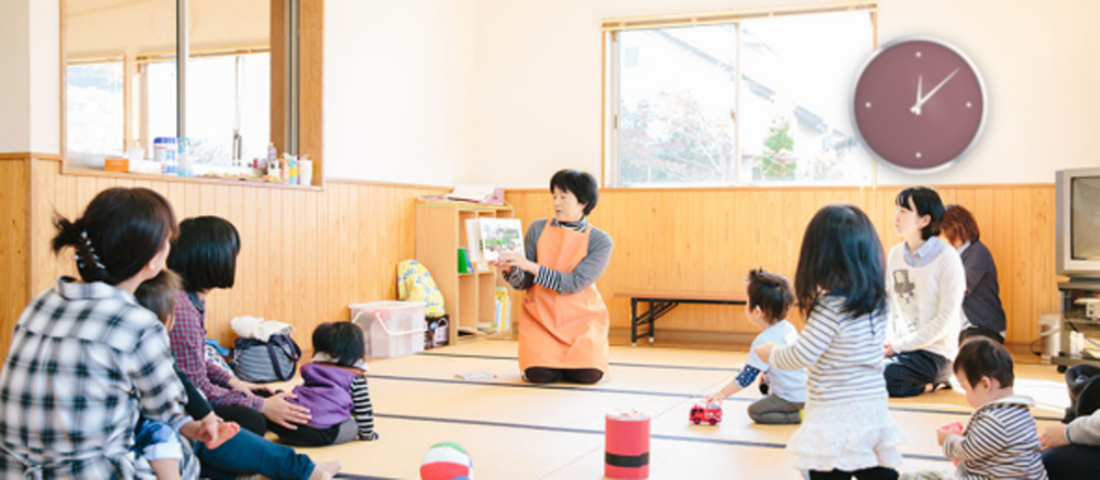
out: 12:08
